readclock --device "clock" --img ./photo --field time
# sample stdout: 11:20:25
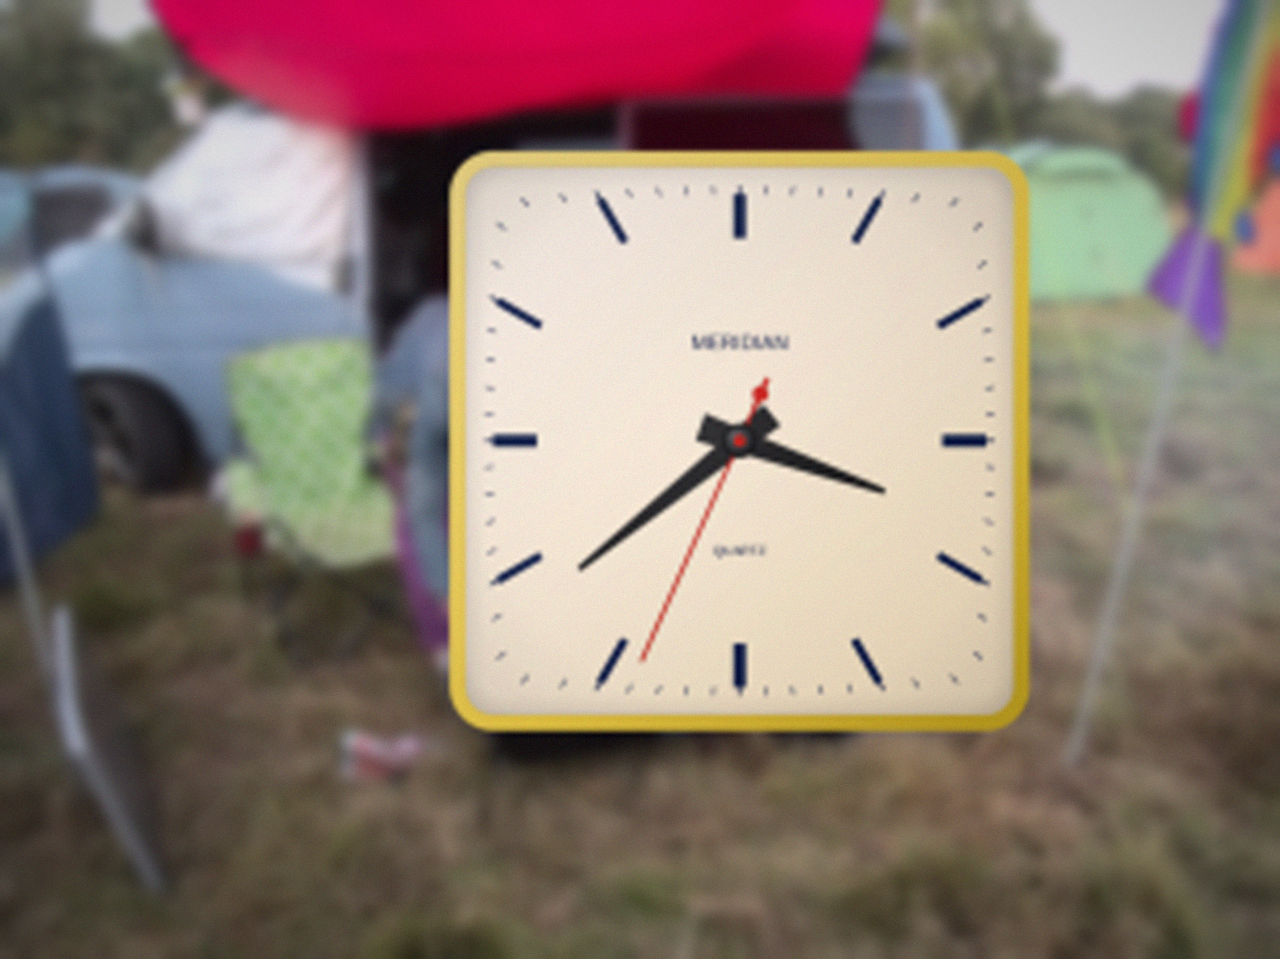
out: 3:38:34
